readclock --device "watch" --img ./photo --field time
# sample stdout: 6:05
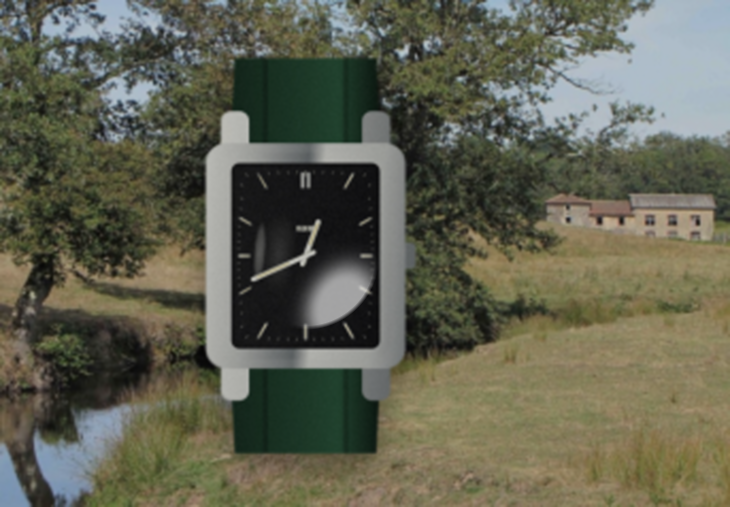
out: 12:41
